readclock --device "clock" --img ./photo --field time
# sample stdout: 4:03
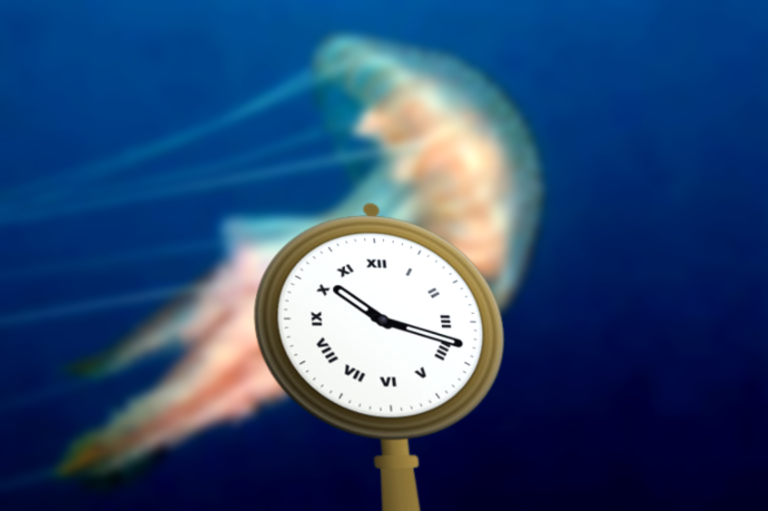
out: 10:18
